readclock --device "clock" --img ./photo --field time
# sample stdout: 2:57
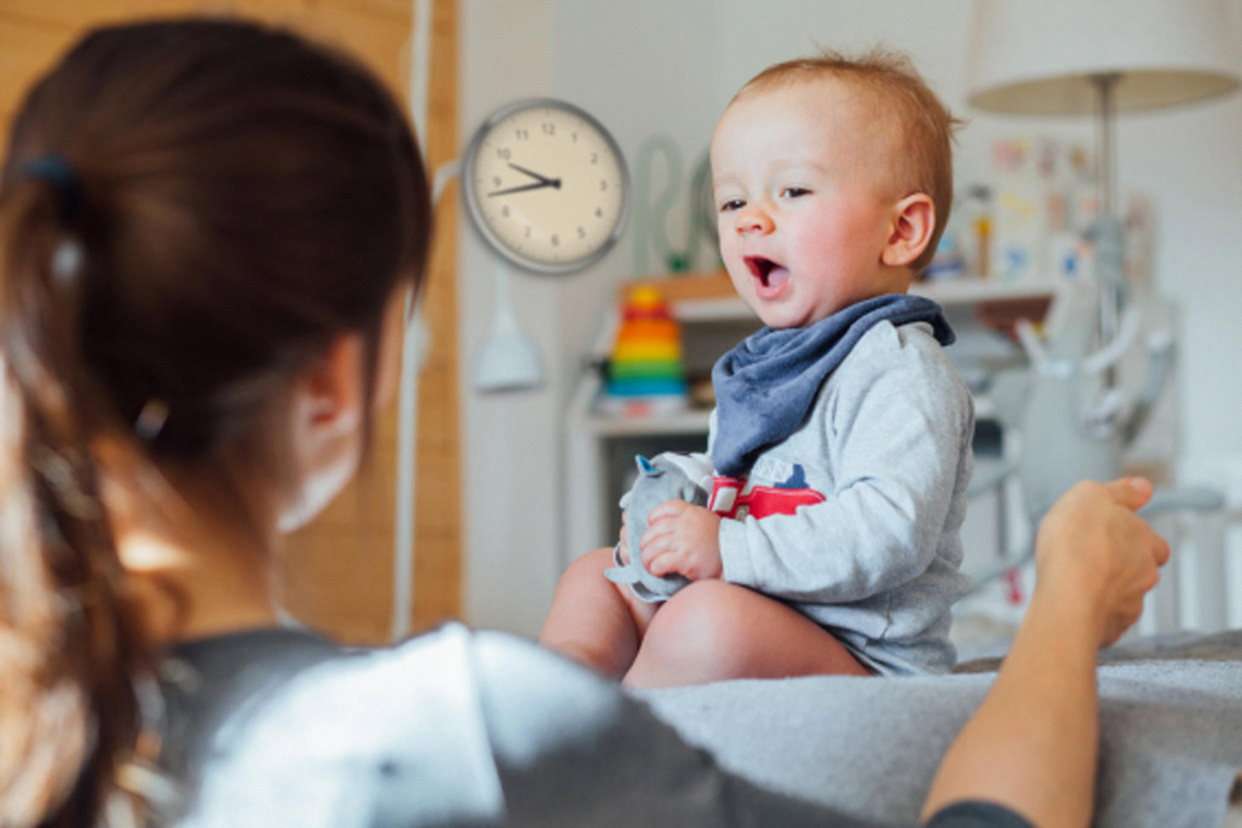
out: 9:43
